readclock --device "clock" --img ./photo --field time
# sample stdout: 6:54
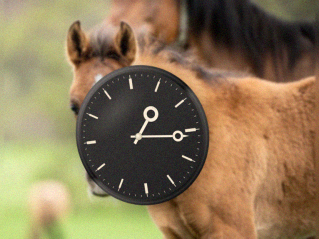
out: 1:16
